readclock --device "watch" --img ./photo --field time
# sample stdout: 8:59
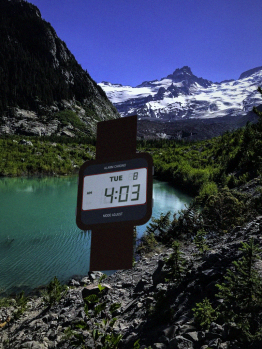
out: 4:03
